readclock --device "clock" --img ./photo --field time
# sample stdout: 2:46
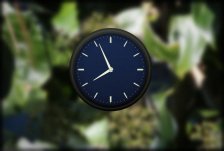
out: 7:56
